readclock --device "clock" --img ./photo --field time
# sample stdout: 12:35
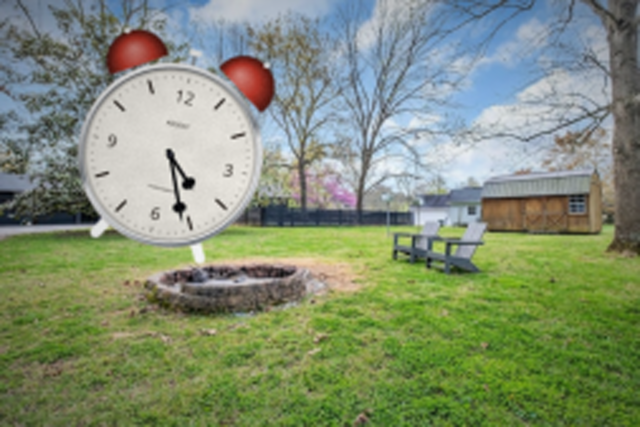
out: 4:26
